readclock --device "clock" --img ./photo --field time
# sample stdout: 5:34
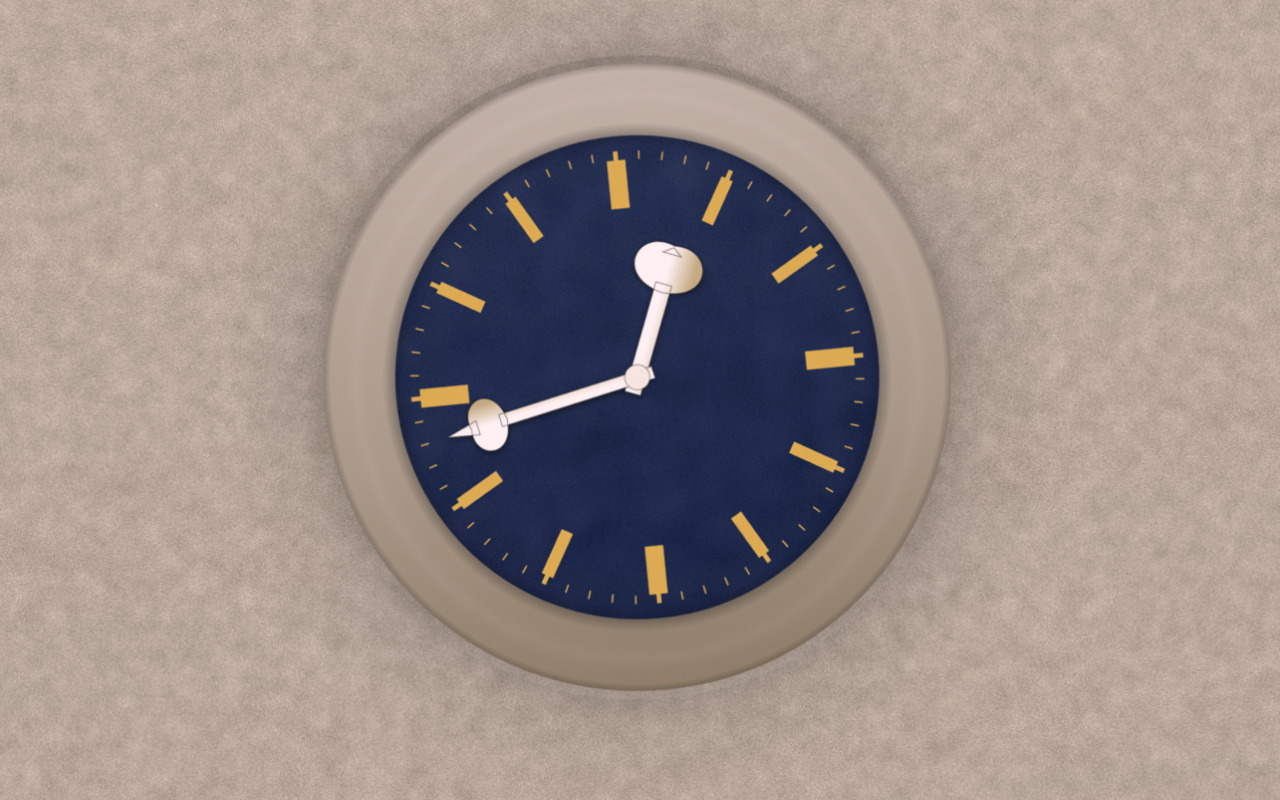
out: 12:43
